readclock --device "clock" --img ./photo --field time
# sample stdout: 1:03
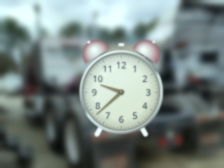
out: 9:38
